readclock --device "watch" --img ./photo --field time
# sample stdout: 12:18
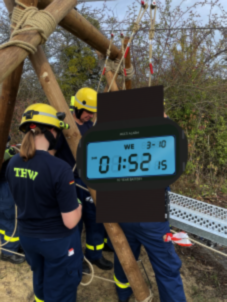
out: 1:52
